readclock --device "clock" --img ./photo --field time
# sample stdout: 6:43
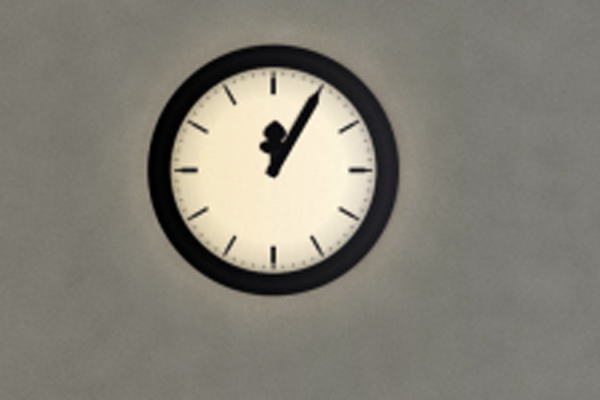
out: 12:05
